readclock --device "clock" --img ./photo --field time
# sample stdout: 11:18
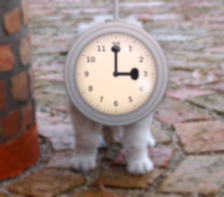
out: 3:00
